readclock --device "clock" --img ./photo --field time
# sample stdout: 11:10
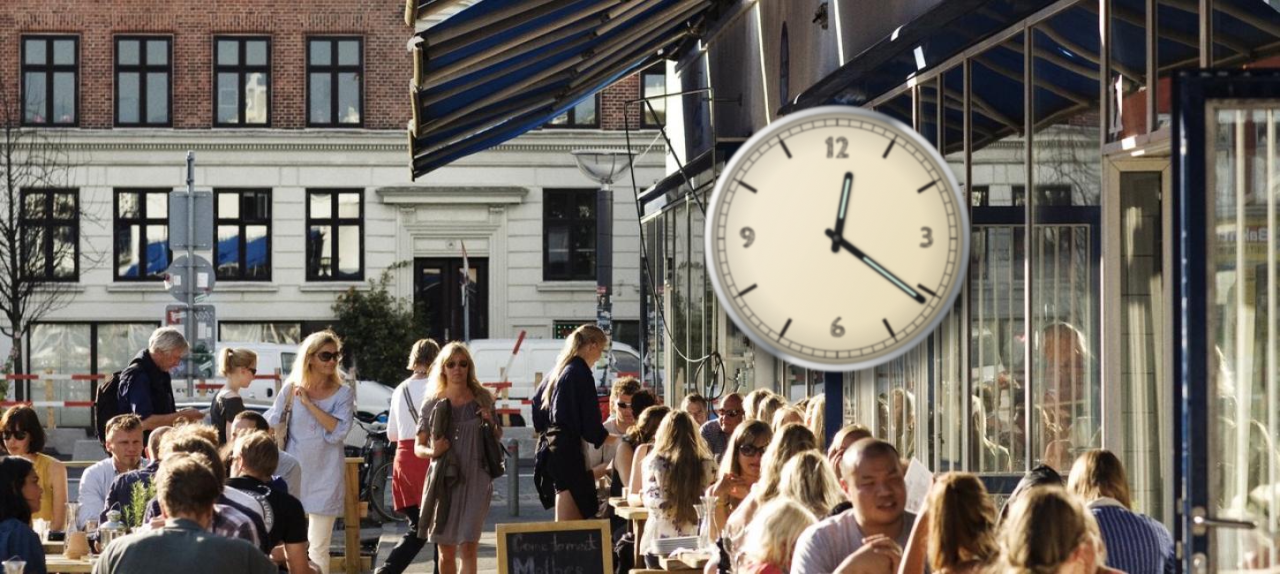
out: 12:21
